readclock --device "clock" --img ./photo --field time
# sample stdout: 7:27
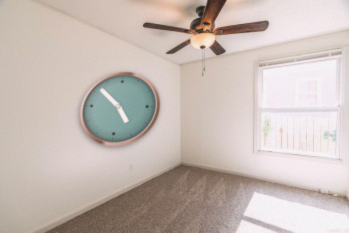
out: 4:52
